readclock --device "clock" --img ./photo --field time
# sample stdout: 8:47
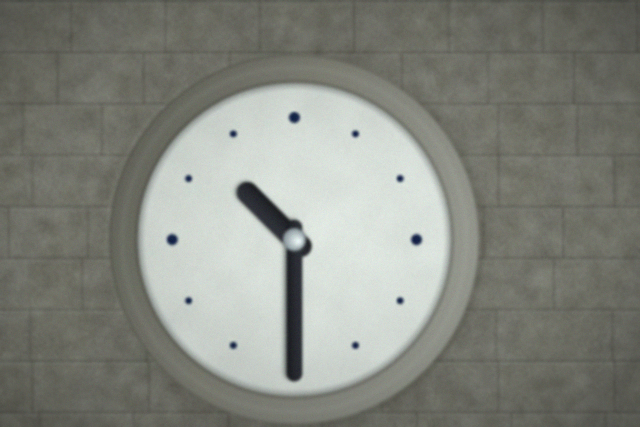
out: 10:30
